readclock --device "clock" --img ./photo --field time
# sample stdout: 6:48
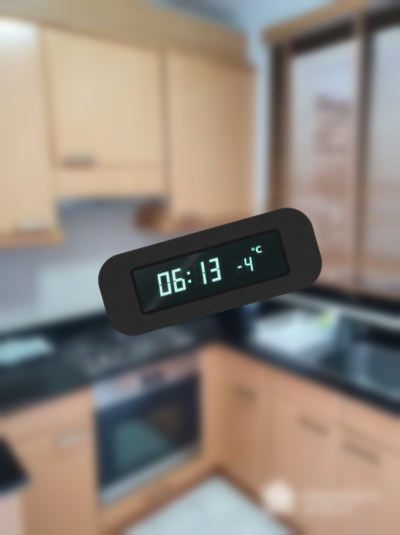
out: 6:13
